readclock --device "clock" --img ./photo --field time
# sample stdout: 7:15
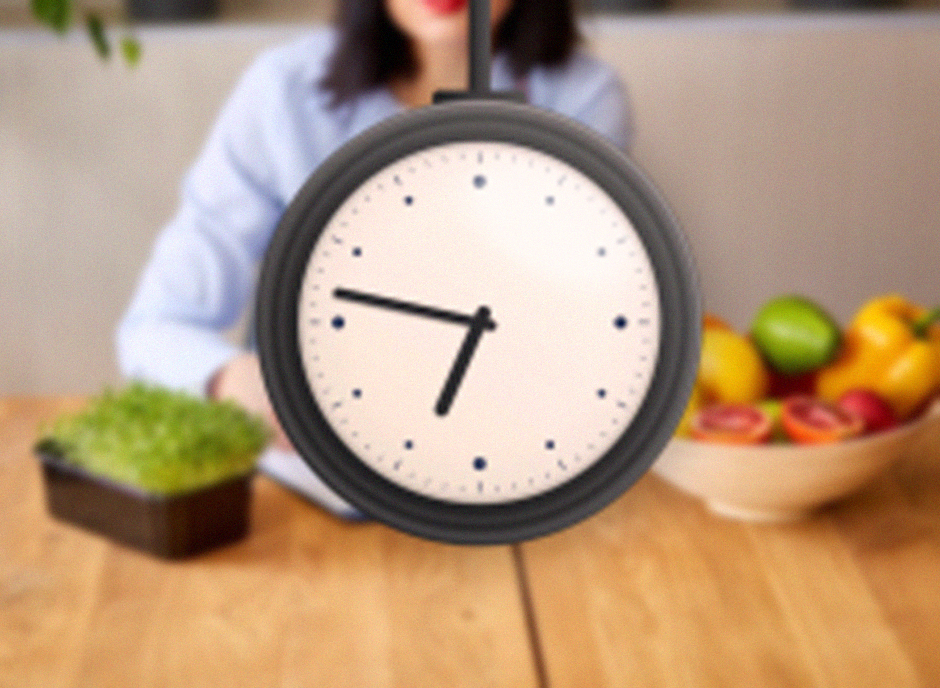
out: 6:47
